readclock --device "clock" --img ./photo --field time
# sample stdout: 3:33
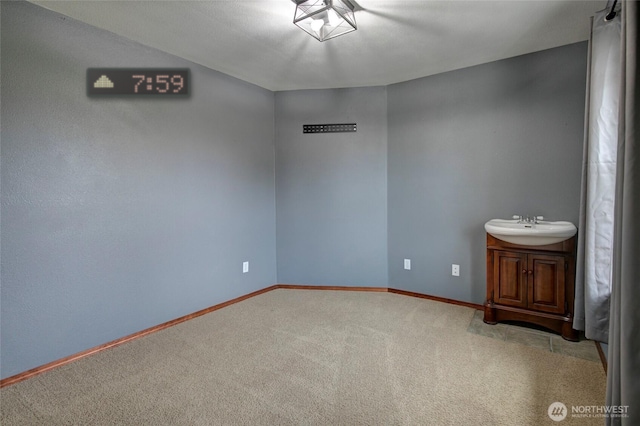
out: 7:59
